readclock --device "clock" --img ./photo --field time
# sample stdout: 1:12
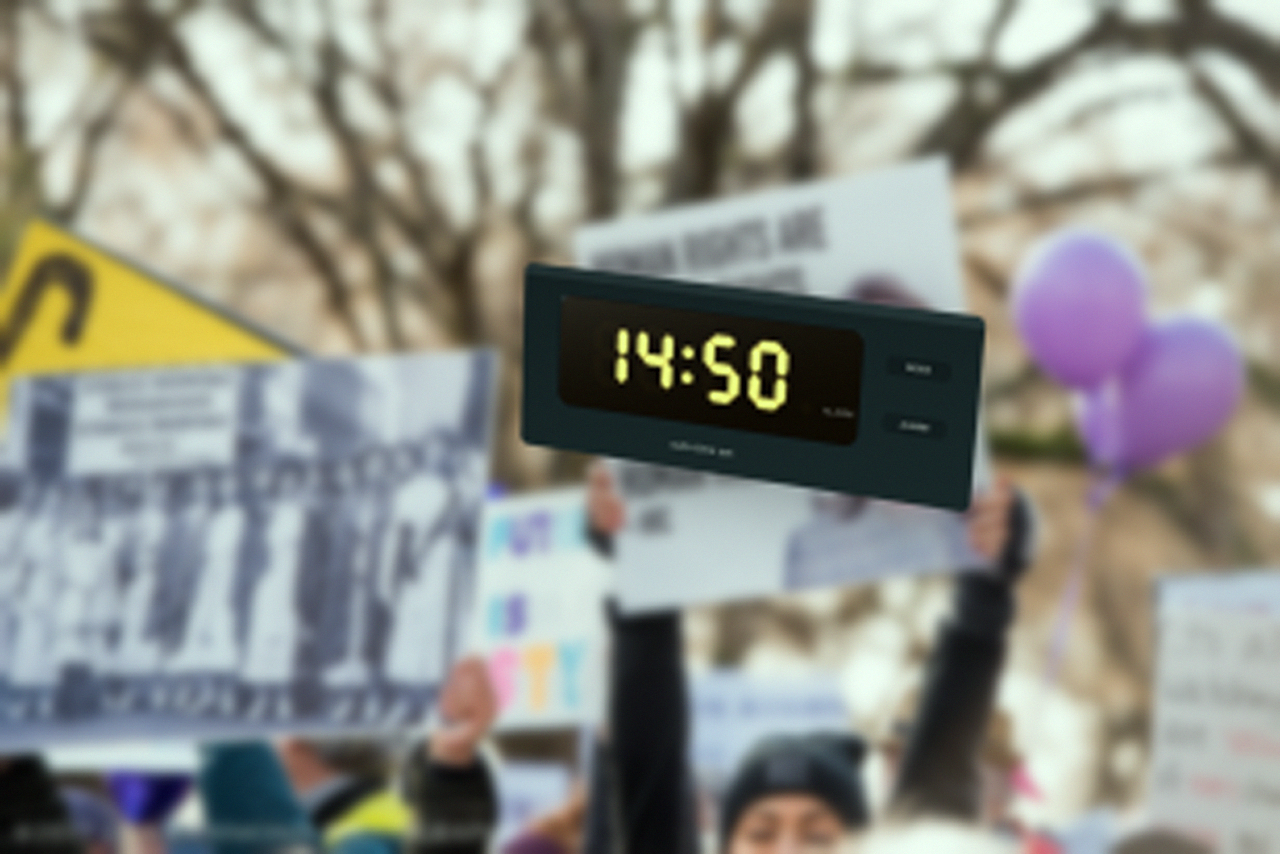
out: 14:50
